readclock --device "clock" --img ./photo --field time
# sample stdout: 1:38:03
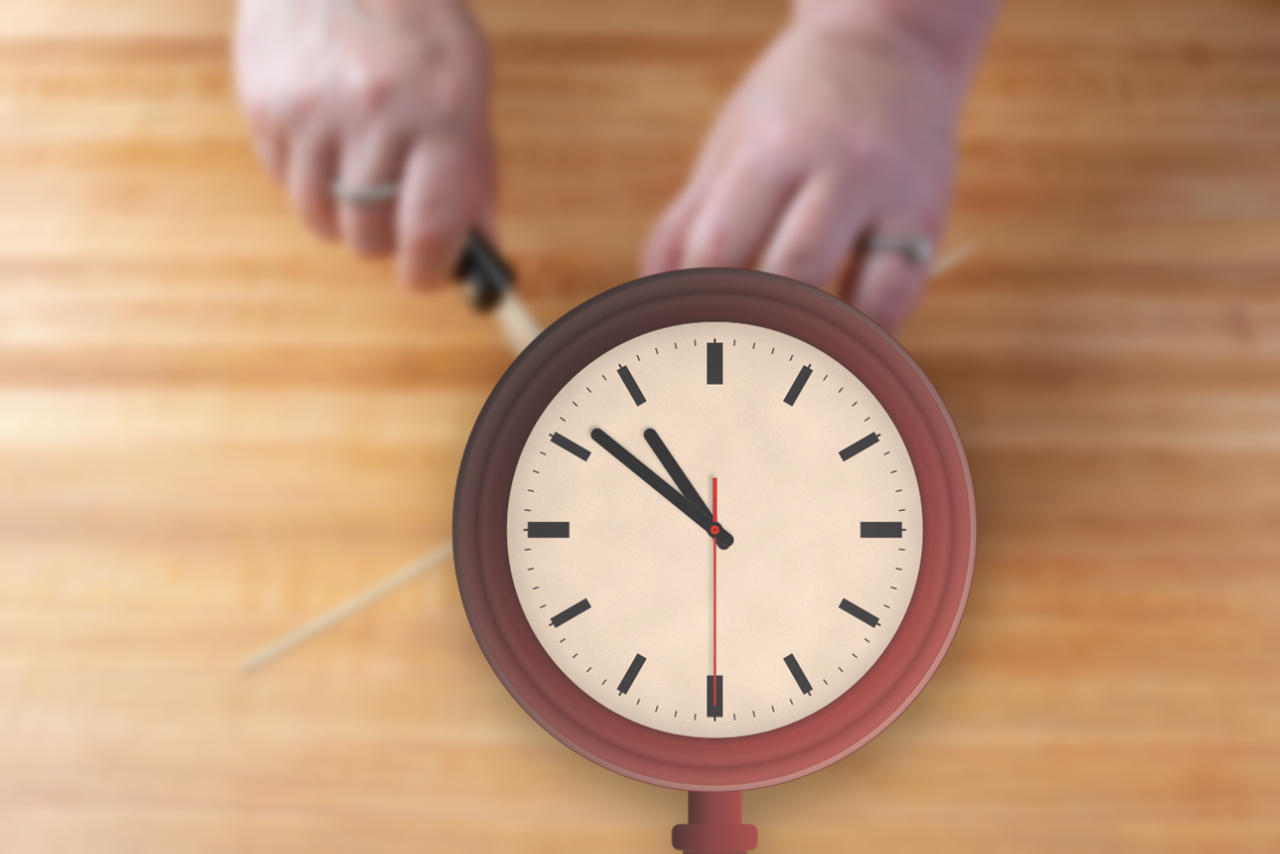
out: 10:51:30
